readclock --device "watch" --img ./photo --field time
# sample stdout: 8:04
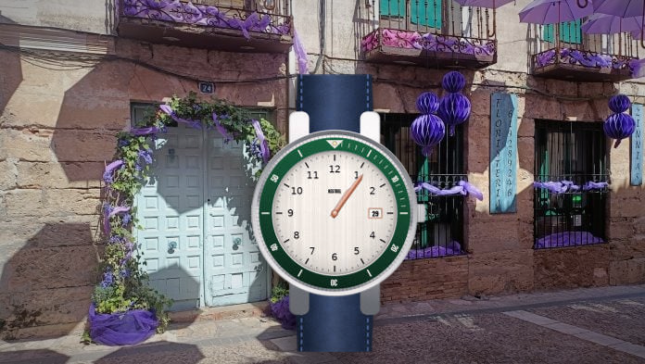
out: 1:06
